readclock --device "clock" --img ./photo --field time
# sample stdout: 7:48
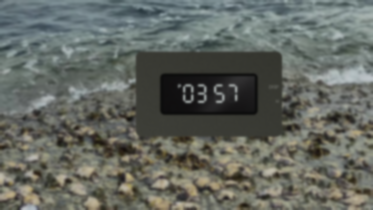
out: 3:57
